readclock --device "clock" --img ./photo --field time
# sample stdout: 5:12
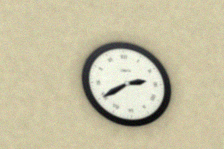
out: 2:40
